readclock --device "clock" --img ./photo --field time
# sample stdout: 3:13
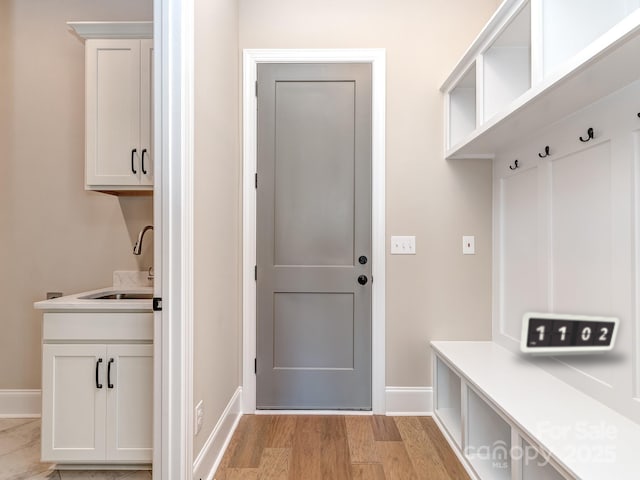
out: 11:02
